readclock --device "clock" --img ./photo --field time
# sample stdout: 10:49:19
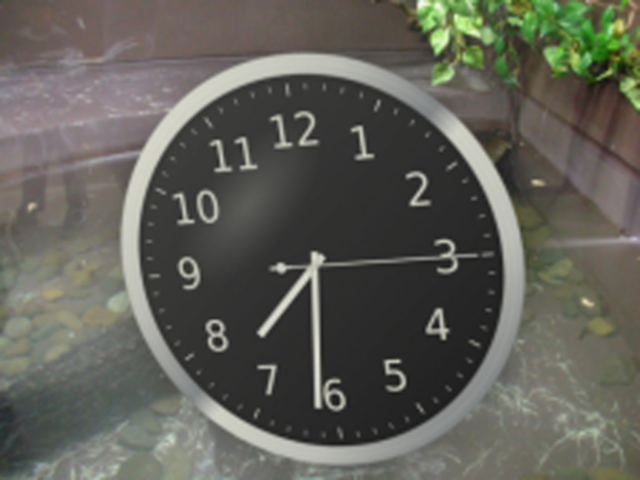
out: 7:31:15
